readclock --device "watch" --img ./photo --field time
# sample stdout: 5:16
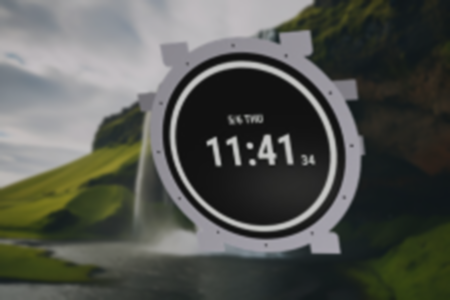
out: 11:41
